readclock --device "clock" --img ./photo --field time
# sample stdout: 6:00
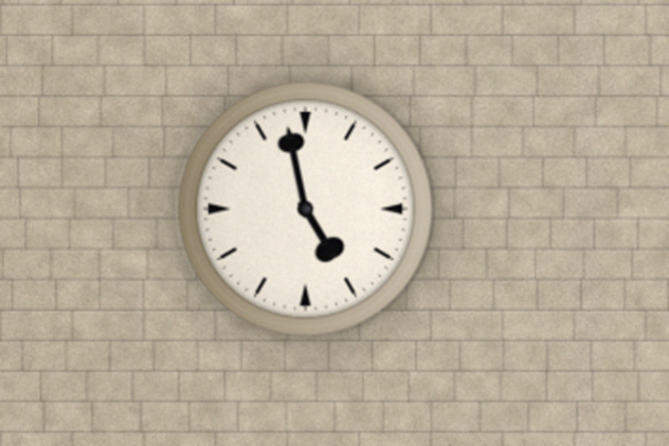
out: 4:58
